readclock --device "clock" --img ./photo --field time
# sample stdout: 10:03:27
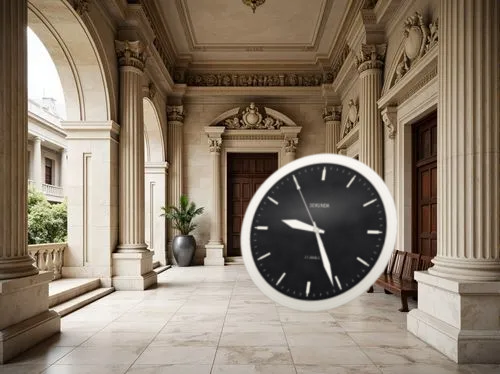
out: 9:25:55
